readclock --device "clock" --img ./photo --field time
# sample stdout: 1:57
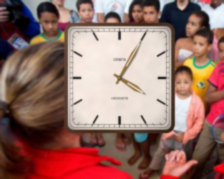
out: 4:05
